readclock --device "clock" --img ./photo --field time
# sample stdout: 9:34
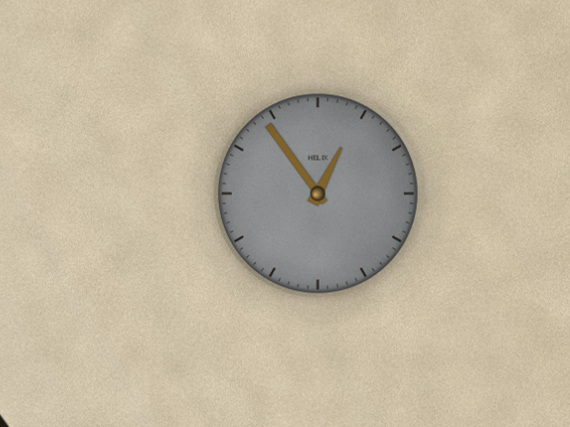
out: 12:54
